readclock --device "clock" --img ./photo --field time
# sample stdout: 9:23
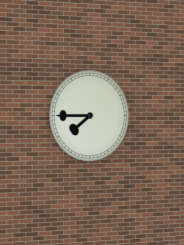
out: 7:45
